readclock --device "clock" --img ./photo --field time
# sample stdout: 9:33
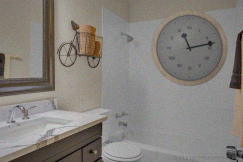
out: 11:13
